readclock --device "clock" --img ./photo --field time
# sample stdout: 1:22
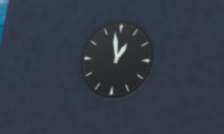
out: 12:58
